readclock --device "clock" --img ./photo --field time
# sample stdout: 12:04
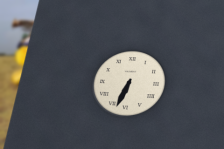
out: 6:33
